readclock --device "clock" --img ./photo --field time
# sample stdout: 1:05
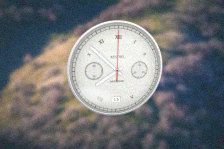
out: 7:52
